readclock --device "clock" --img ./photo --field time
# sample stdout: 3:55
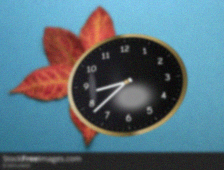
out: 8:38
